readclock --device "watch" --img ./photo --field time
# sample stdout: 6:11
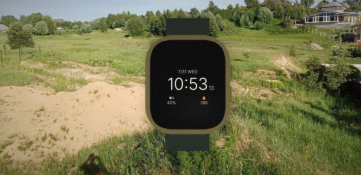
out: 10:53
